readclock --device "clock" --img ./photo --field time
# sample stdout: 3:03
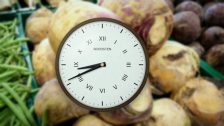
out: 8:41
